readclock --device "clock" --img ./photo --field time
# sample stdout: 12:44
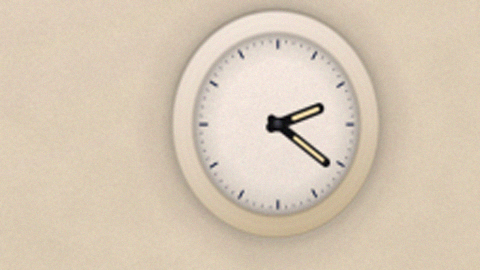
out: 2:21
